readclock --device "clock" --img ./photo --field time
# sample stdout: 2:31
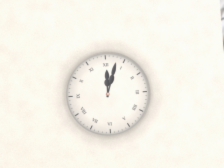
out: 12:03
